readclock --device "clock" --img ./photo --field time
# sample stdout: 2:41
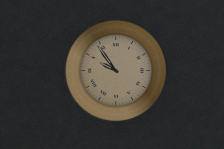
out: 9:54
